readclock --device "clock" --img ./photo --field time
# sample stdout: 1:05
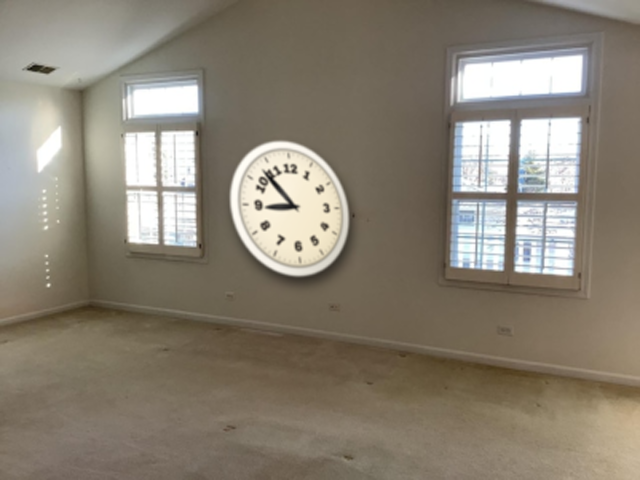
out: 8:53
